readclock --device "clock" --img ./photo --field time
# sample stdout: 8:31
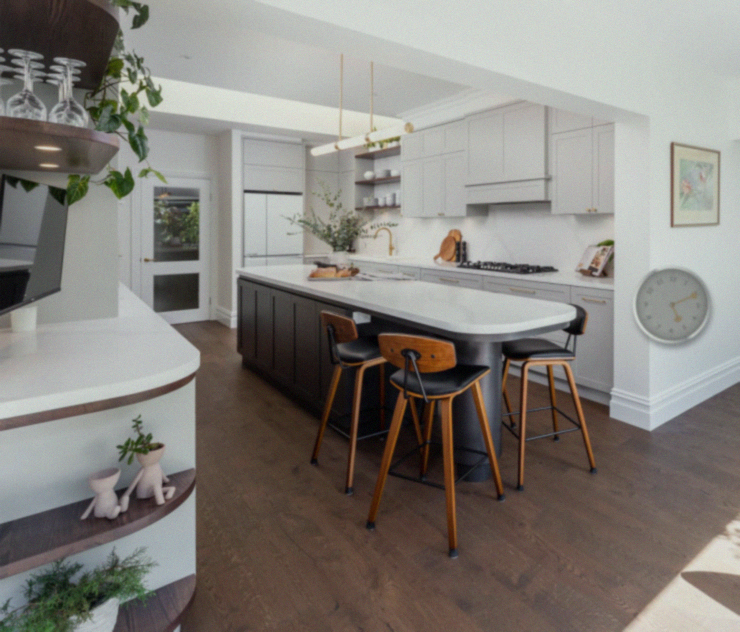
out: 5:11
